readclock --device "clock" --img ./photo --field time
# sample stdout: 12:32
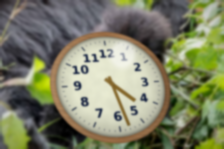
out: 4:28
